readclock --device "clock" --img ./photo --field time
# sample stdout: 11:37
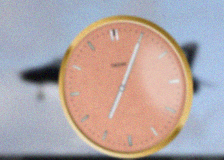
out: 7:05
